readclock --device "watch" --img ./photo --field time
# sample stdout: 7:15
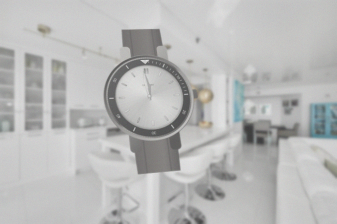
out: 11:59
